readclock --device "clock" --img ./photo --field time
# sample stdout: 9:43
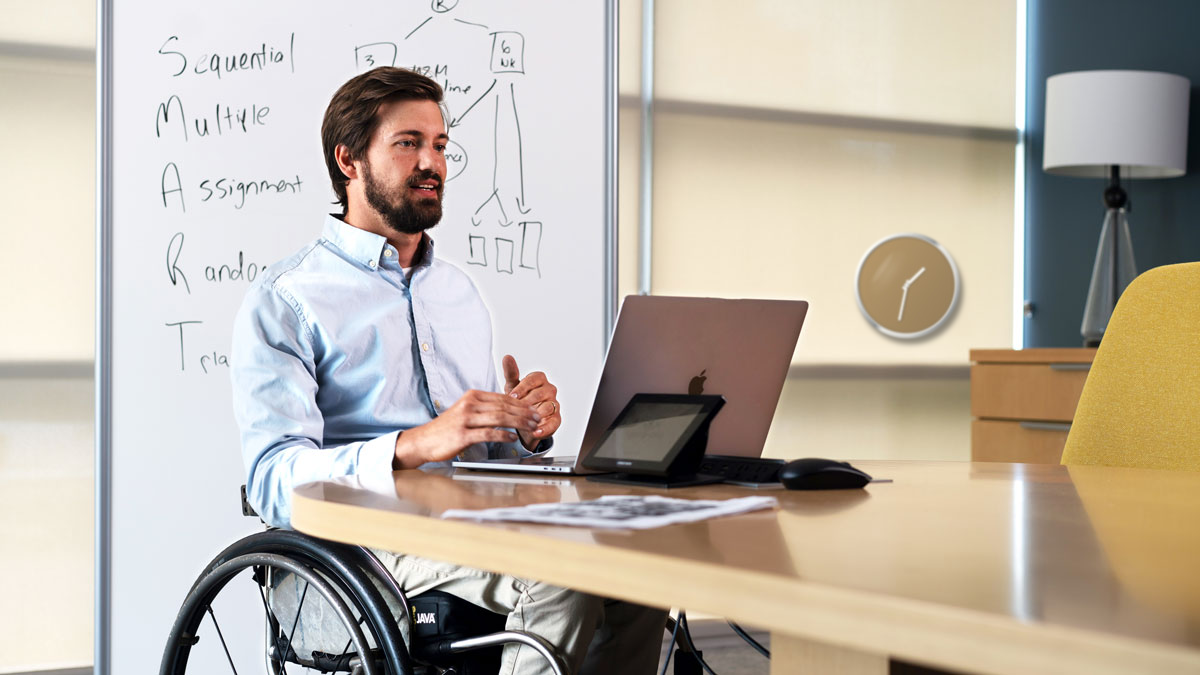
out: 1:32
